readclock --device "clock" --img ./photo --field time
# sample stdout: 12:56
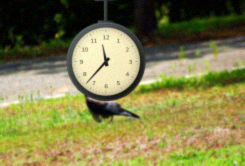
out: 11:37
